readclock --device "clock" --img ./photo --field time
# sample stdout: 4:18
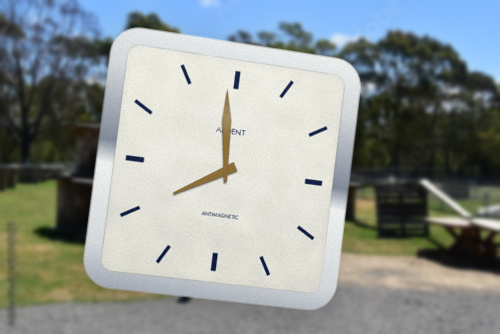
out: 7:59
